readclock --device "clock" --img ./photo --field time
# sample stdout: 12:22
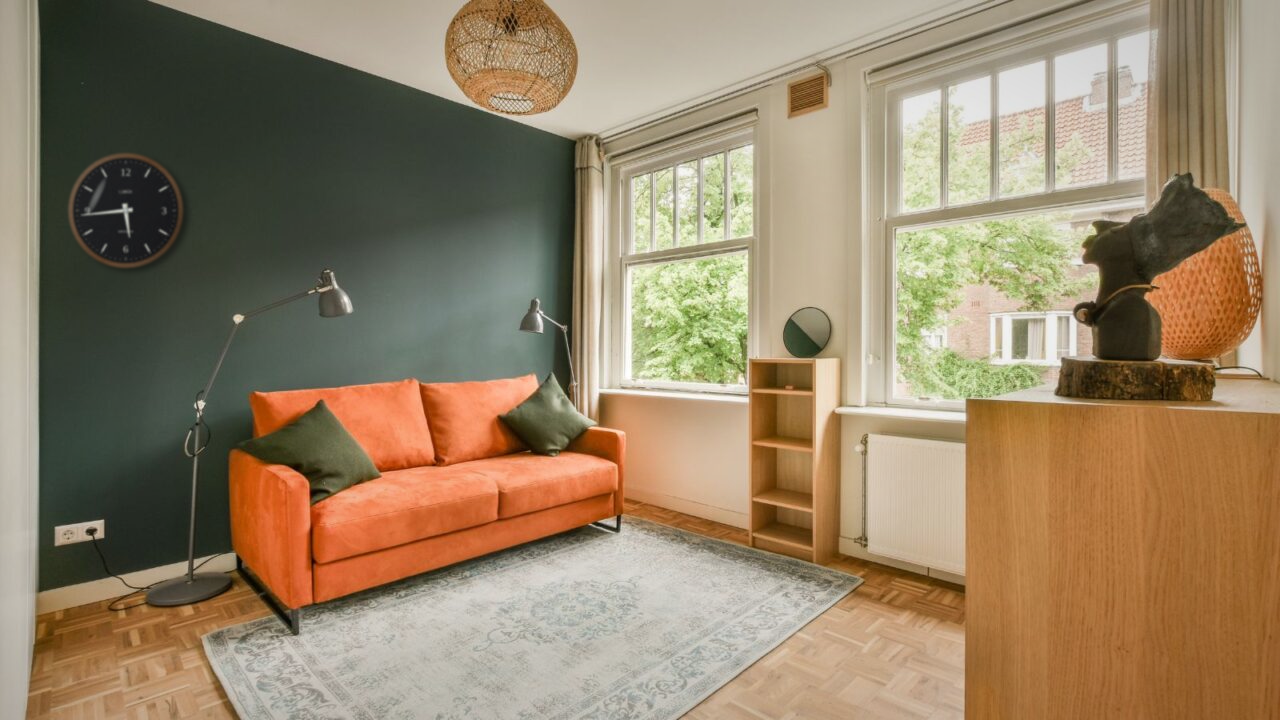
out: 5:44
